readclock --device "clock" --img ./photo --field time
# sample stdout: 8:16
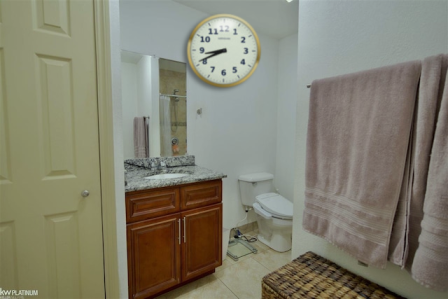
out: 8:41
